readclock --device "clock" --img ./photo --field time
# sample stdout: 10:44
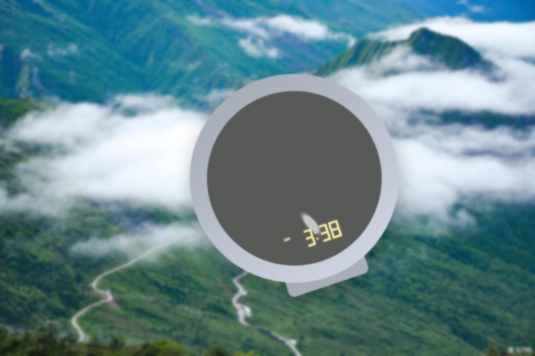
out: 3:38
